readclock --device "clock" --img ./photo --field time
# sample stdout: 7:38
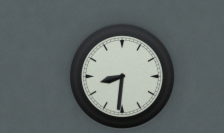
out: 8:31
